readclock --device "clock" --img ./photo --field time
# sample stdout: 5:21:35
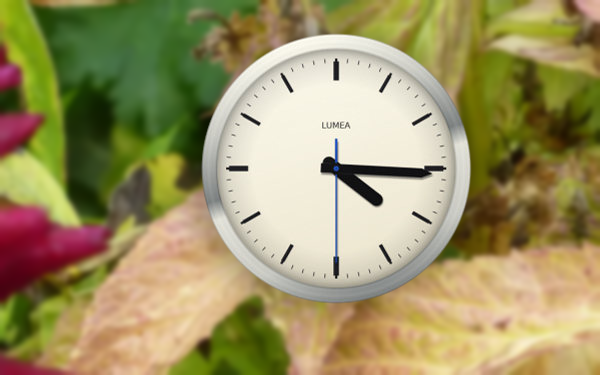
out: 4:15:30
